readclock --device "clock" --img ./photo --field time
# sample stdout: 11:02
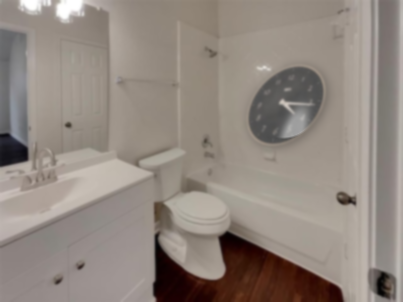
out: 4:16
